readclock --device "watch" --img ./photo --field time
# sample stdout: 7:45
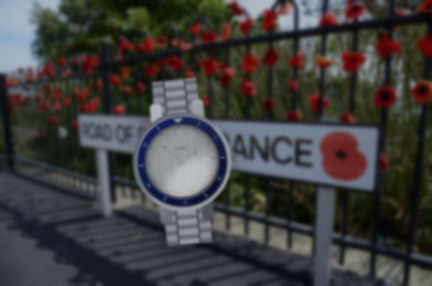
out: 1:52
